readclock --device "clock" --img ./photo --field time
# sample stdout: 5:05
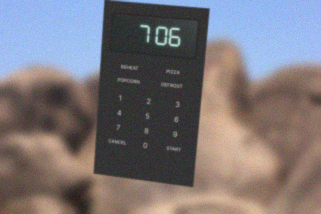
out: 7:06
